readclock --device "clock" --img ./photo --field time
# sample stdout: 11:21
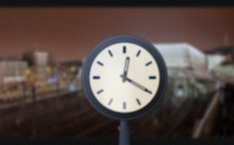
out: 12:20
